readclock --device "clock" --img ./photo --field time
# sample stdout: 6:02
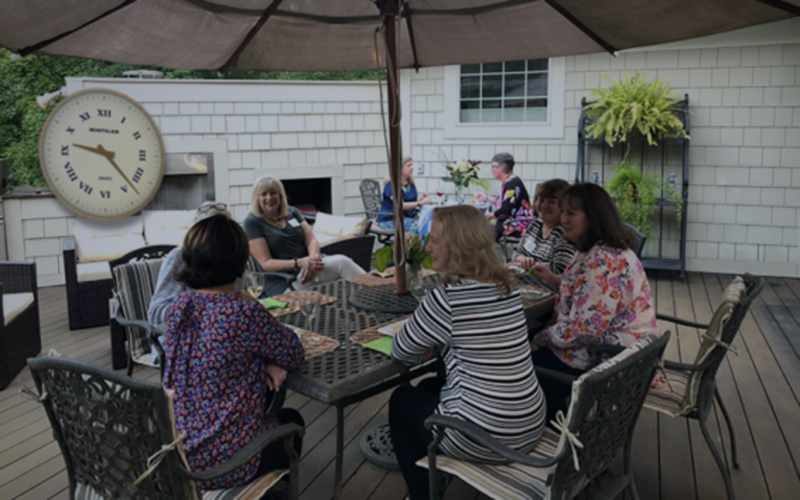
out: 9:23
